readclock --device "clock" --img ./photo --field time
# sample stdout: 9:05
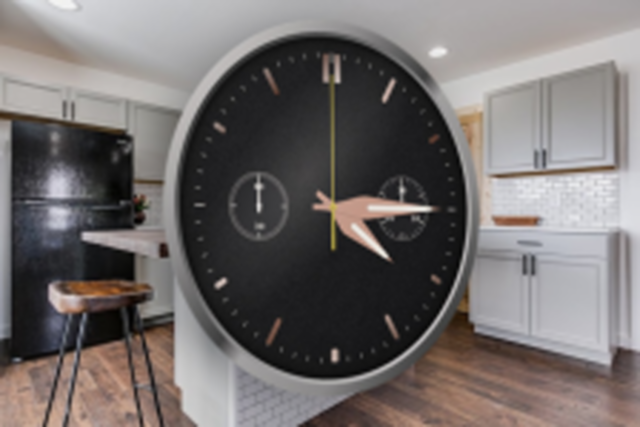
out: 4:15
